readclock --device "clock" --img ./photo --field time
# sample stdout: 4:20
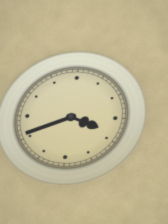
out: 3:41
